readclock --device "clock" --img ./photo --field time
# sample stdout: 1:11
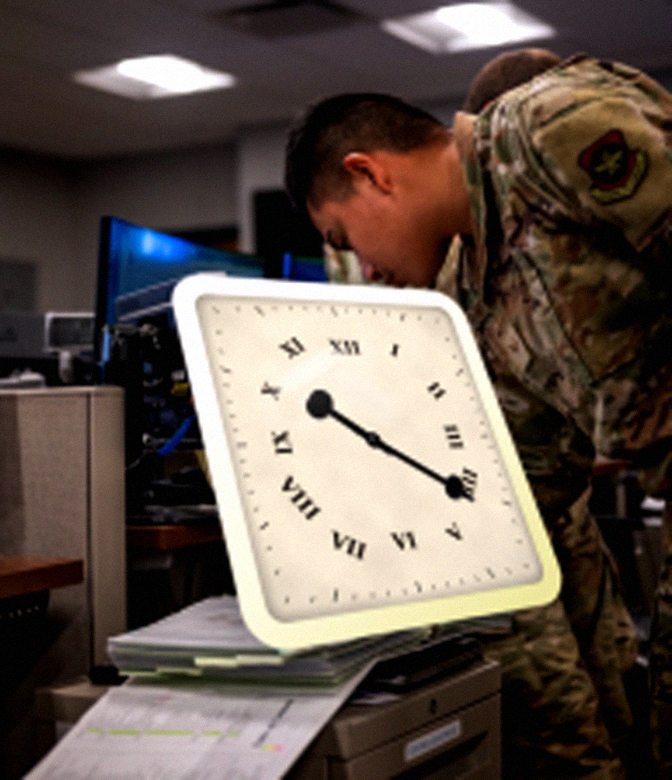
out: 10:21
